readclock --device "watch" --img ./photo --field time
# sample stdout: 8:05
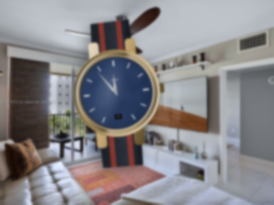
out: 11:54
